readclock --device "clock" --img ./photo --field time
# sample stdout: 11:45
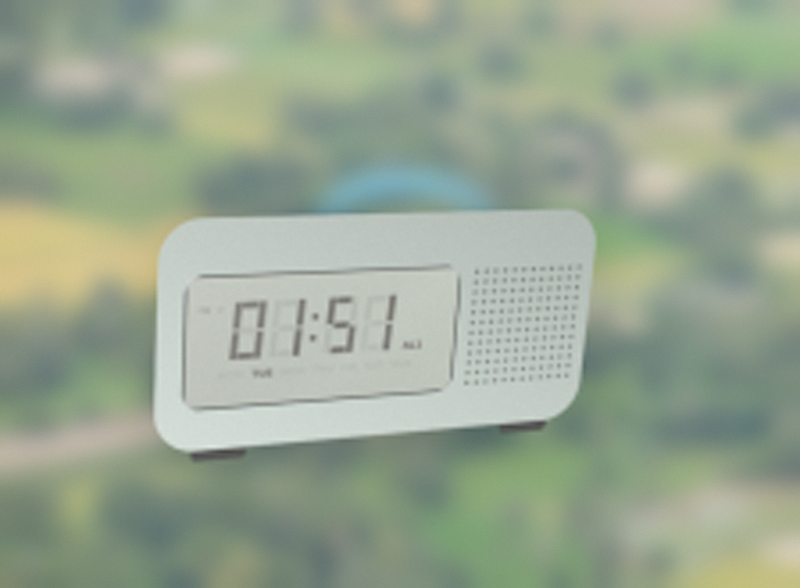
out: 1:51
